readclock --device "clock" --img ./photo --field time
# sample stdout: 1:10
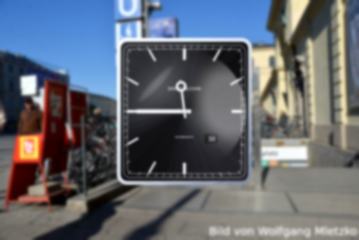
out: 11:45
